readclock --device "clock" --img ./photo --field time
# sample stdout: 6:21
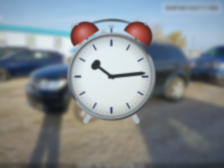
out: 10:14
